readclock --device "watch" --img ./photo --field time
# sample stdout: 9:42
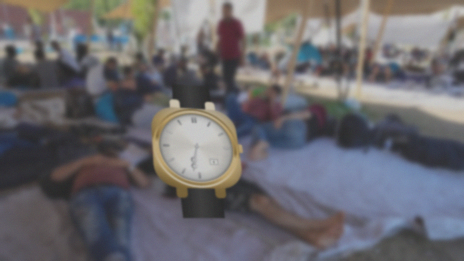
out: 6:32
